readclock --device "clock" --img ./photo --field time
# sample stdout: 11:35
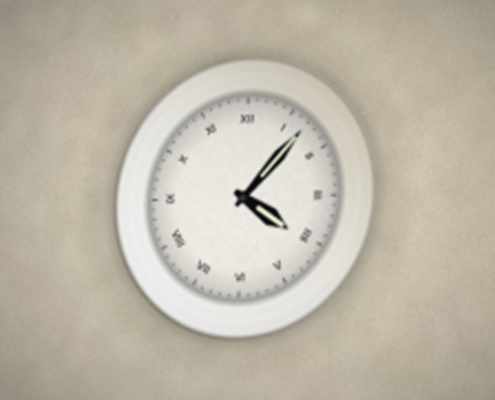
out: 4:07
